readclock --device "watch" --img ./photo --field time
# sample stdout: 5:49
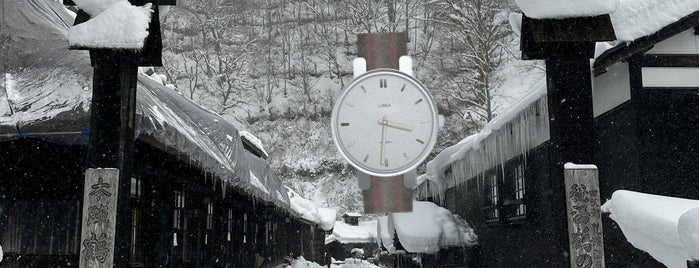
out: 3:31
